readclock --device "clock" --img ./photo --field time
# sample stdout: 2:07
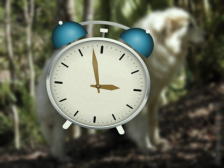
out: 2:58
